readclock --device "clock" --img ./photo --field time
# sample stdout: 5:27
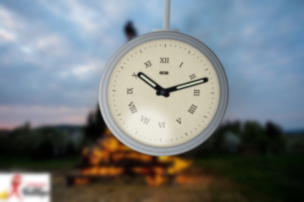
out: 10:12
